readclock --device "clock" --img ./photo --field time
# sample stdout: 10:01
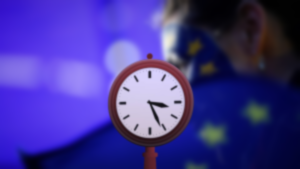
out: 3:26
